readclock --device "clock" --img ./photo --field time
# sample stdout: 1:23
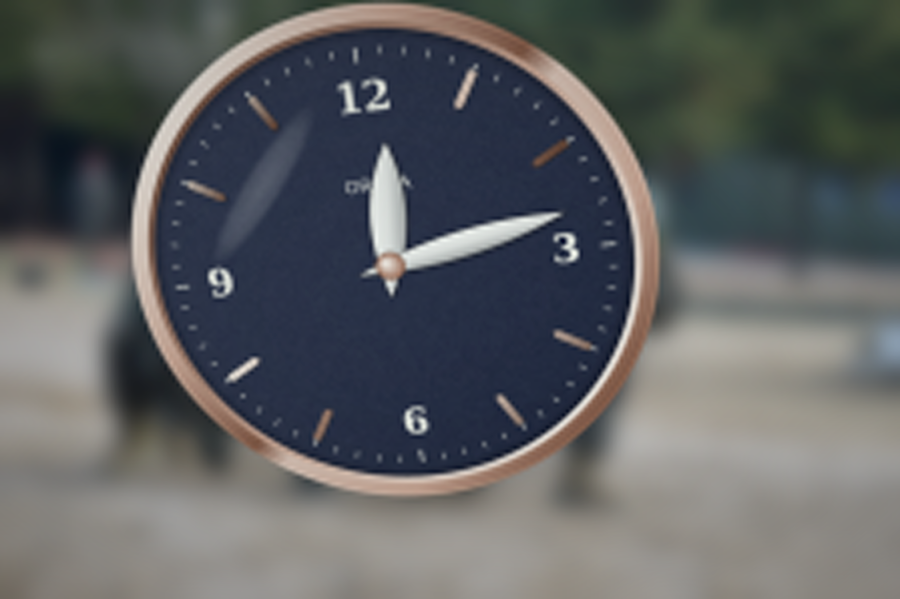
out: 12:13
